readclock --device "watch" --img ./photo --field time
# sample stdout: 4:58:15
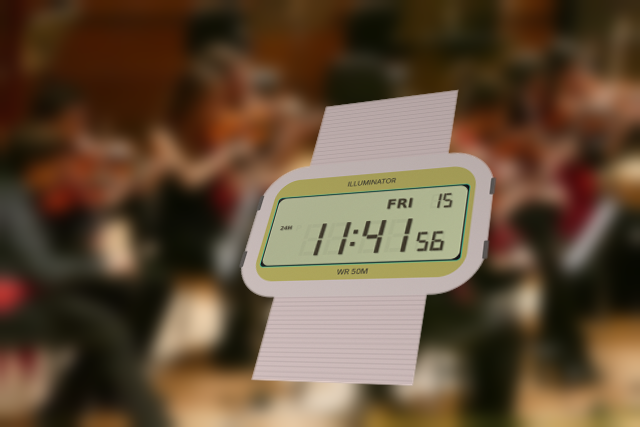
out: 11:41:56
